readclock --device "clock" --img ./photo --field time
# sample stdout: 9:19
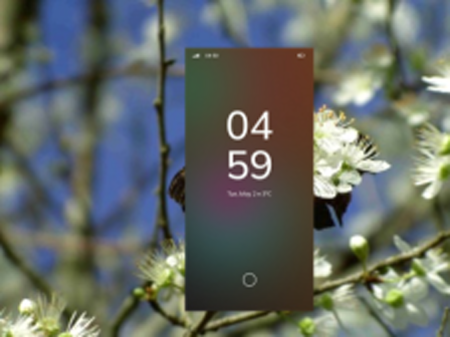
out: 4:59
